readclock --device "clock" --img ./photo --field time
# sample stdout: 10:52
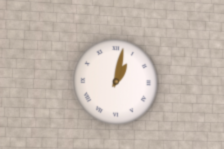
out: 1:02
